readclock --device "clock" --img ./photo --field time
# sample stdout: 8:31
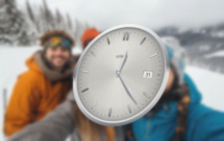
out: 12:23
